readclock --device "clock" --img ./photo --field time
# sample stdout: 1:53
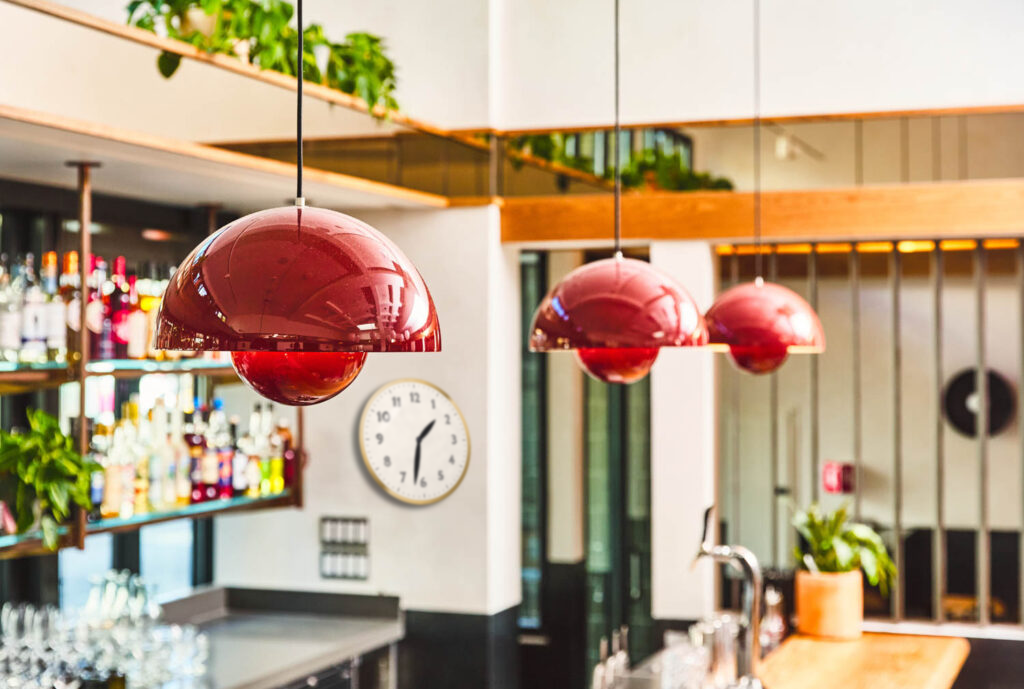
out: 1:32
